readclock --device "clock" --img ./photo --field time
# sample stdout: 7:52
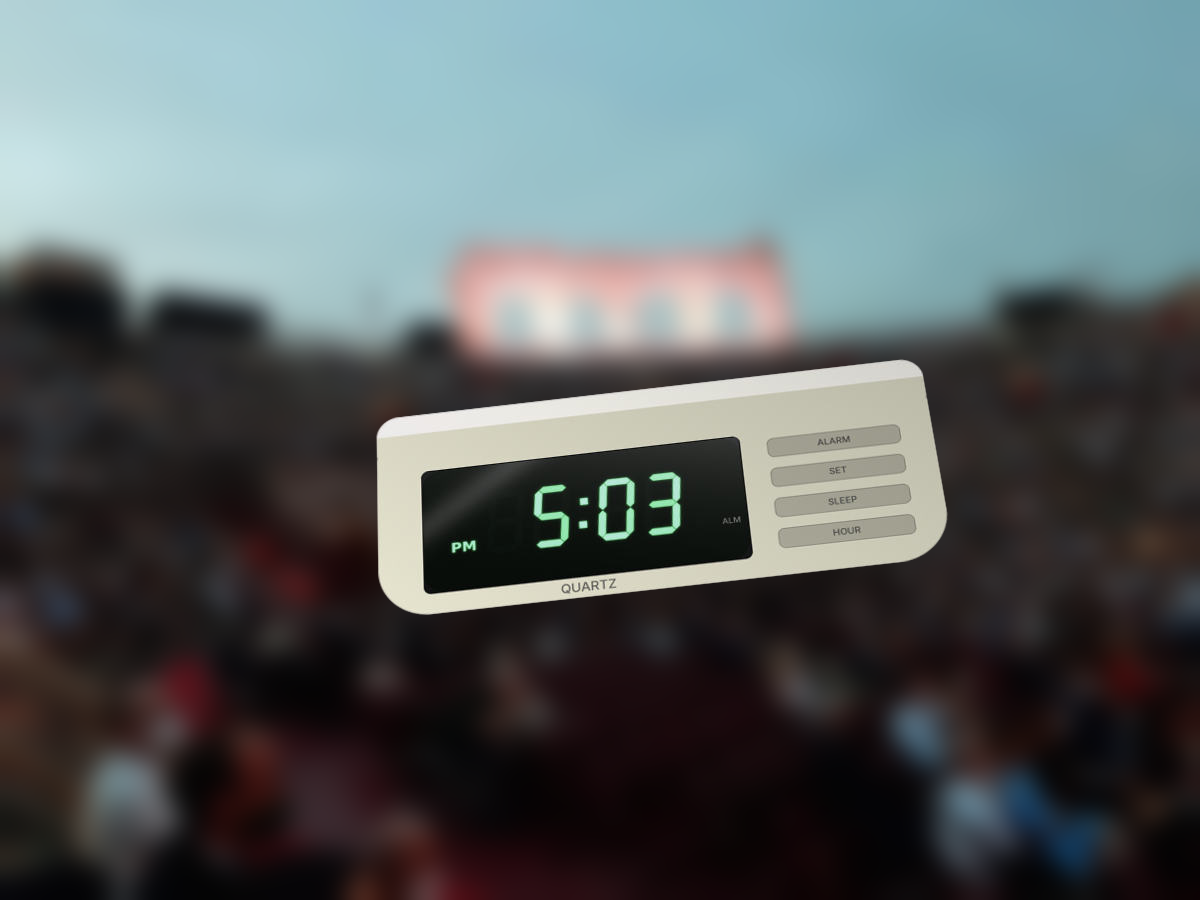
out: 5:03
